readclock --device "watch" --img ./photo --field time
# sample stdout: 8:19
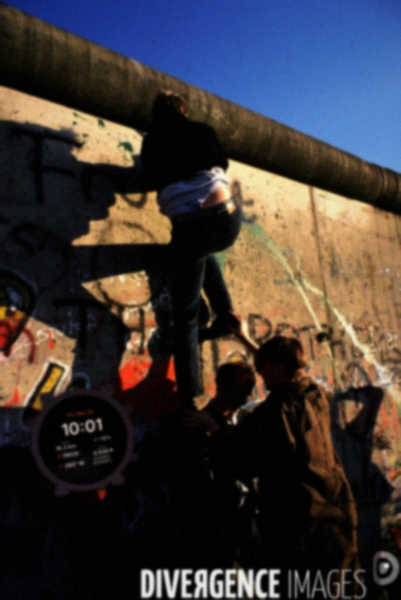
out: 10:01
